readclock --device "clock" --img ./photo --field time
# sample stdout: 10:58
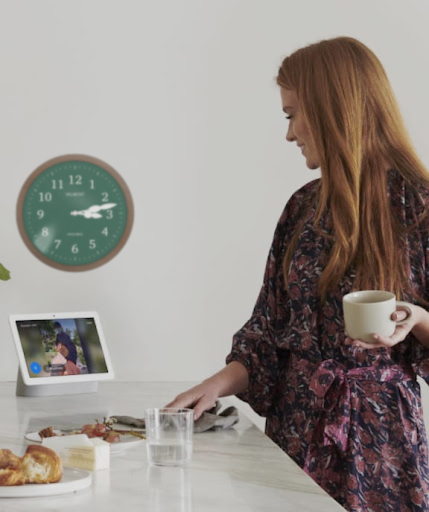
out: 3:13
